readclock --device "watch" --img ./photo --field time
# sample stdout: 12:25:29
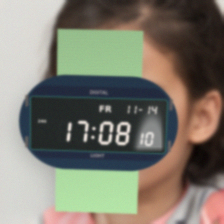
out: 17:08:10
